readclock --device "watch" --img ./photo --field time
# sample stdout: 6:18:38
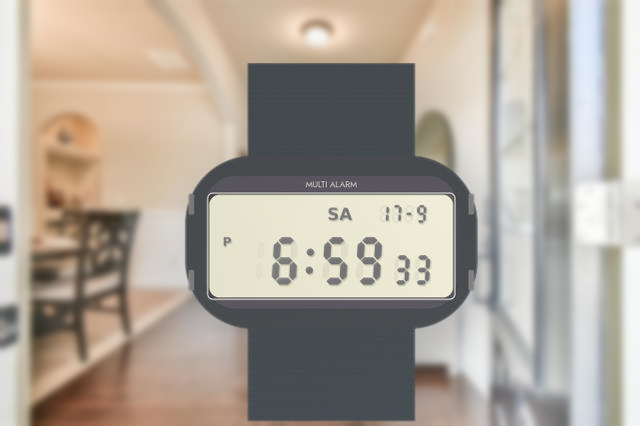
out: 6:59:33
